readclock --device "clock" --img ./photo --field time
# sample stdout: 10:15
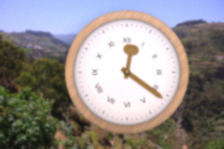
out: 12:21
